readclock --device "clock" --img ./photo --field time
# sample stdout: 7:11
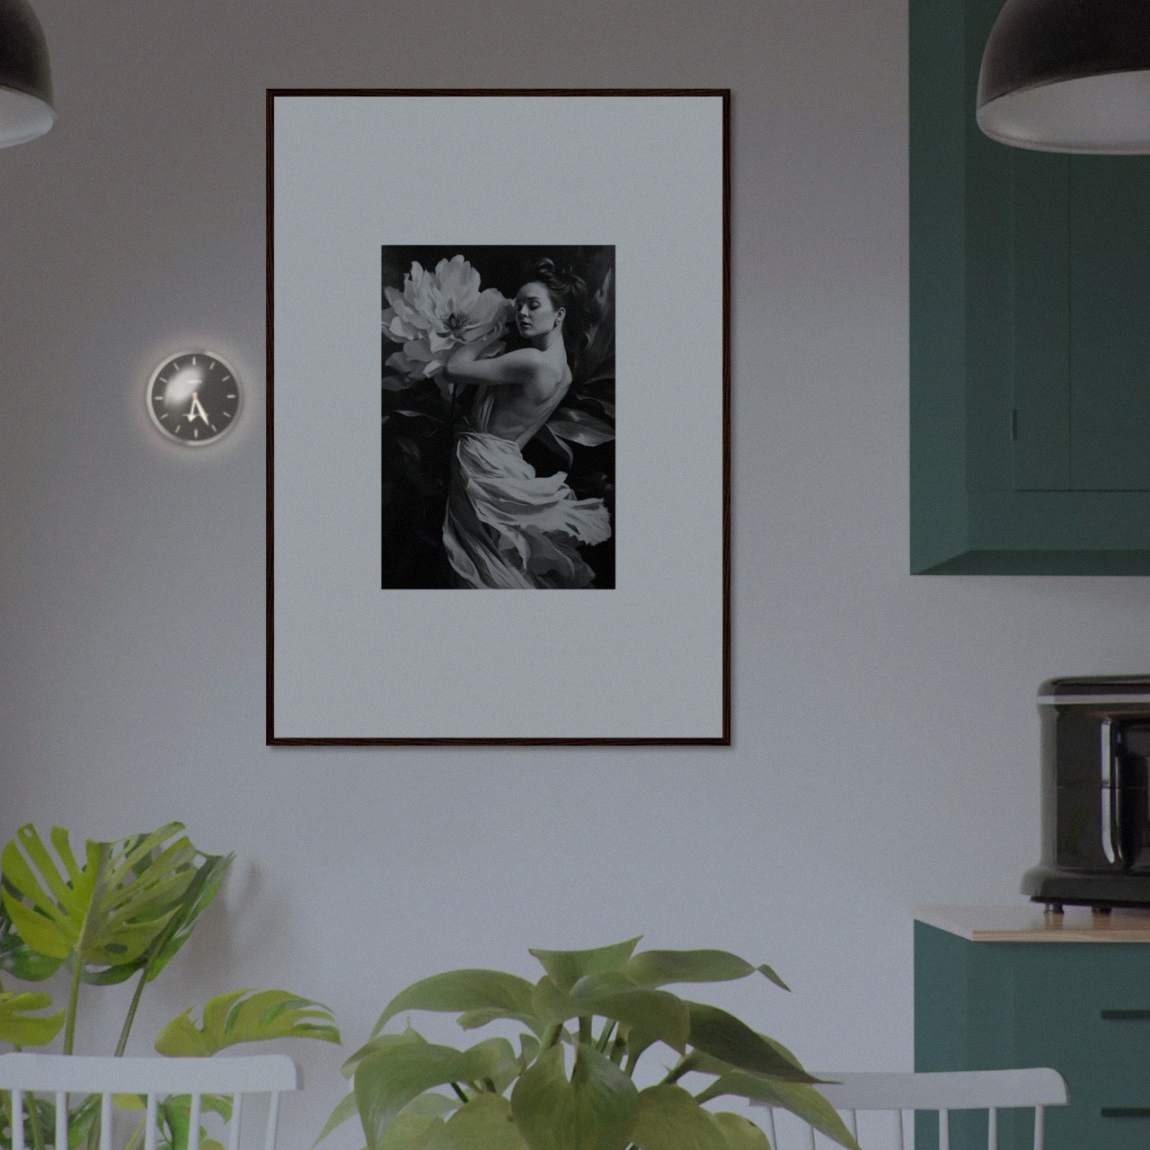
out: 6:26
